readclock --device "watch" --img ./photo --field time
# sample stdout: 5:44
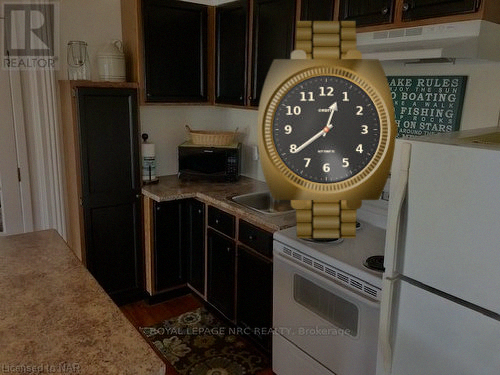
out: 12:39
